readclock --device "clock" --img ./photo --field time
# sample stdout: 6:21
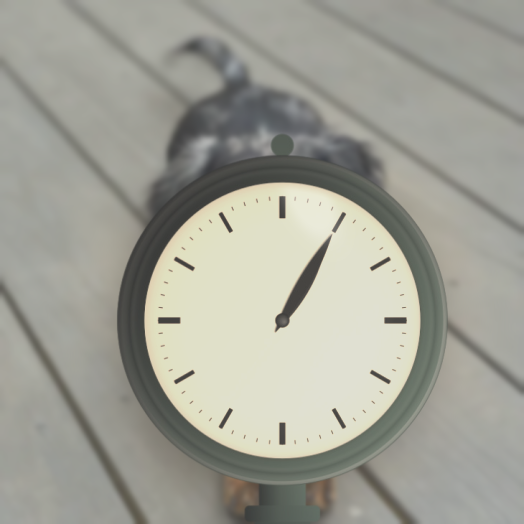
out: 1:05
